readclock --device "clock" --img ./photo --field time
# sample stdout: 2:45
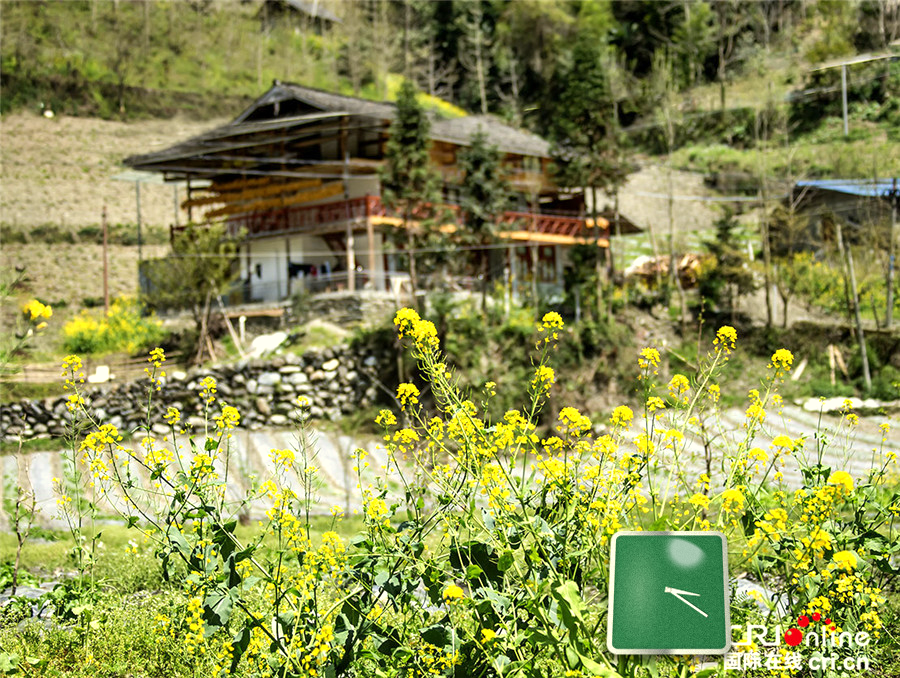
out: 3:21
